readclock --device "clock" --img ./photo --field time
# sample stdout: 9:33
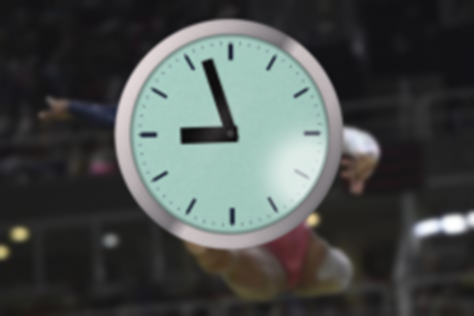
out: 8:57
